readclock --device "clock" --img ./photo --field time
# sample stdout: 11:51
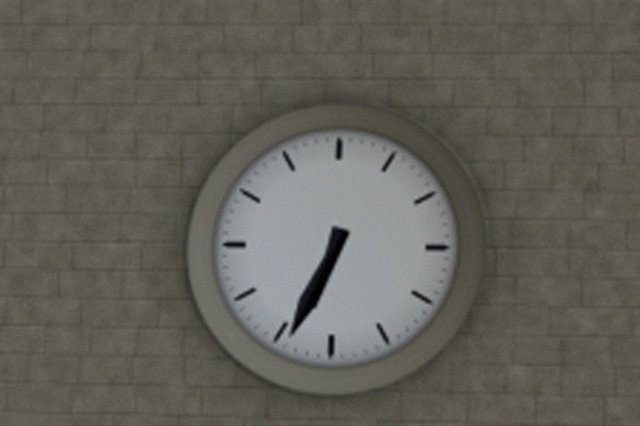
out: 6:34
